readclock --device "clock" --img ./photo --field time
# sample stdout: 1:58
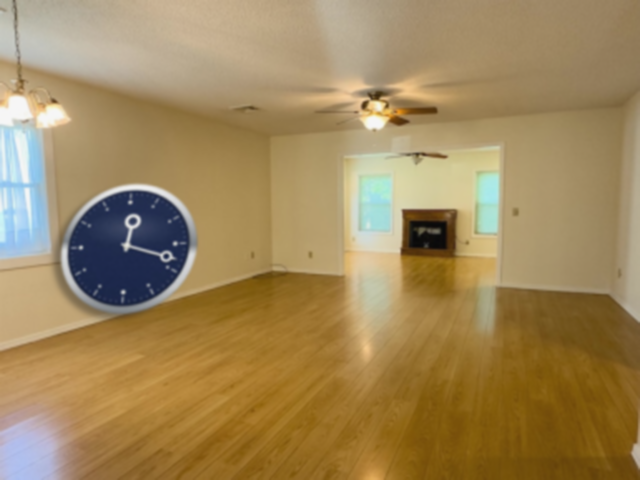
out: 12:18
